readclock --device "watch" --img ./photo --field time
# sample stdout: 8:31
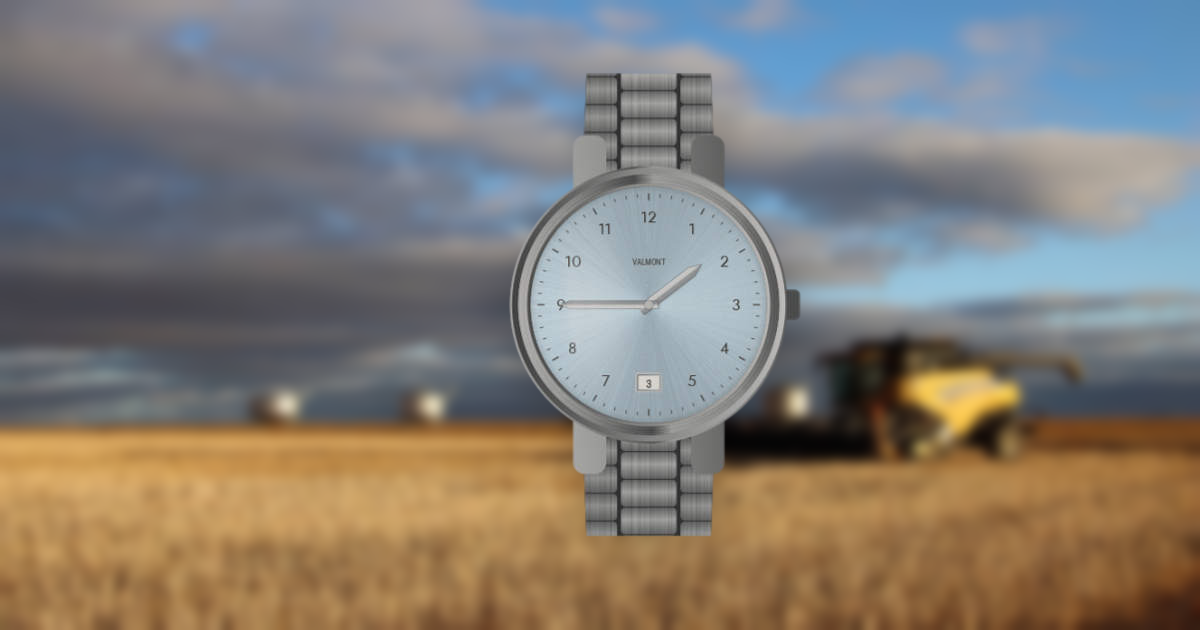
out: 1:45
